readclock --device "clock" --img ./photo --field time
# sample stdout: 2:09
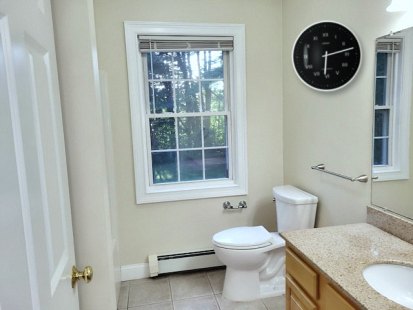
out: 6:13
